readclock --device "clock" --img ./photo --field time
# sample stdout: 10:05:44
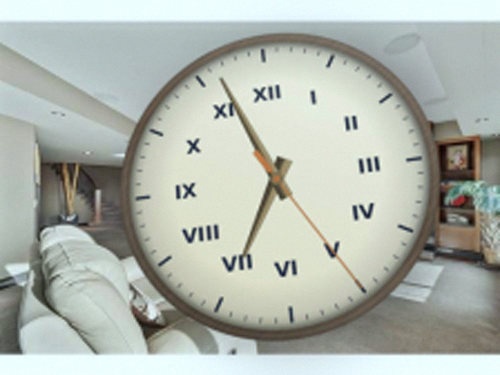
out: 6:56:25
